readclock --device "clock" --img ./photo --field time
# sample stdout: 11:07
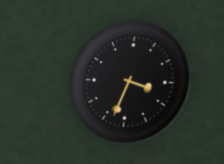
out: 3:33
